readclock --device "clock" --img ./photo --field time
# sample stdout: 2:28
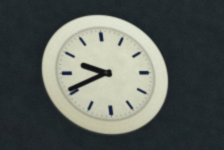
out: 9:41
